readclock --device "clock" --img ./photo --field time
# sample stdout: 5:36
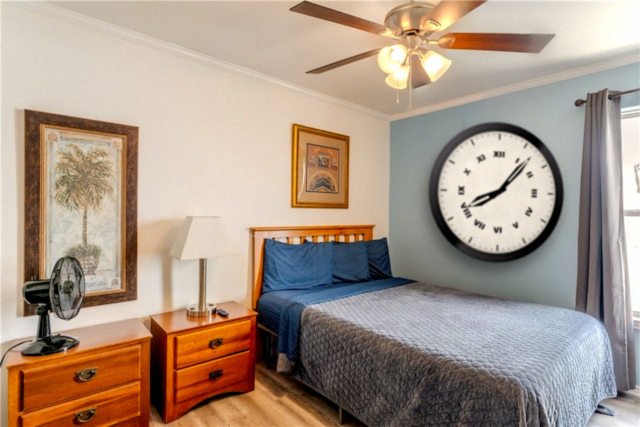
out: 8:07
